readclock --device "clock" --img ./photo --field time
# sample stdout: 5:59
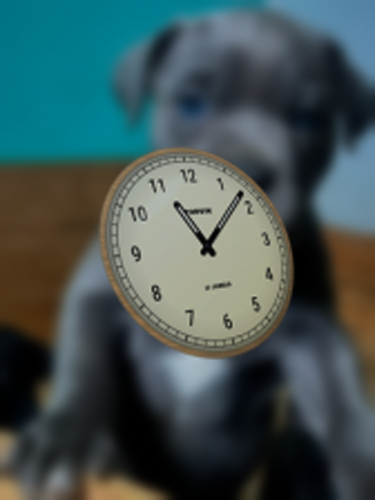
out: 11:08
